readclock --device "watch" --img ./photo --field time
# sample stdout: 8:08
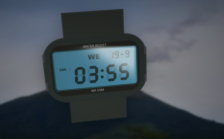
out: 3:55
